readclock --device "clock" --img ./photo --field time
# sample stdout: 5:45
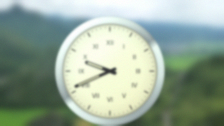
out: 9:41
